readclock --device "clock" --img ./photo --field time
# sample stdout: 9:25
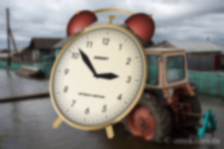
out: 2:52
